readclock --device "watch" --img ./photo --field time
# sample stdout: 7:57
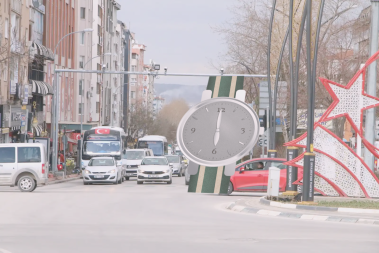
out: 6:00
